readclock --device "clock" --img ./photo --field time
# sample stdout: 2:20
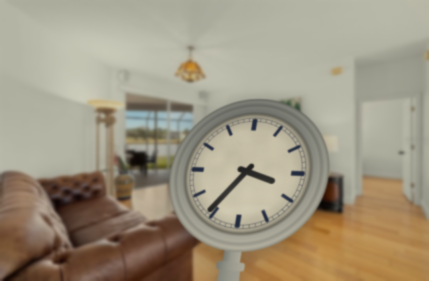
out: 3:36
